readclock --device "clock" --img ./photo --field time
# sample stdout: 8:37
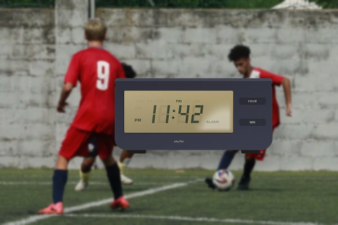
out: 11:42
